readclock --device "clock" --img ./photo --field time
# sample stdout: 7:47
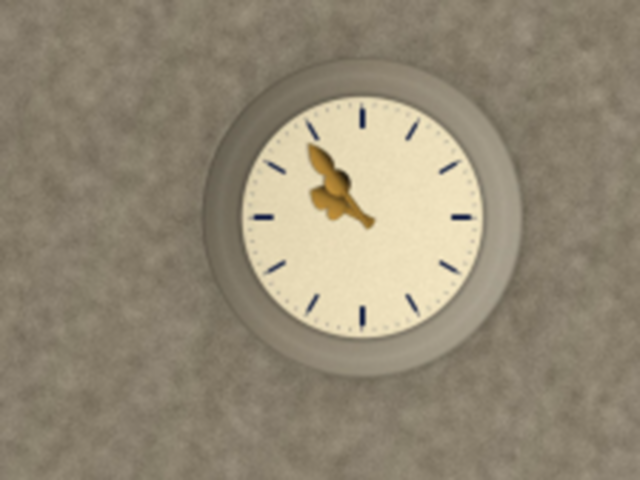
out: 9:54
